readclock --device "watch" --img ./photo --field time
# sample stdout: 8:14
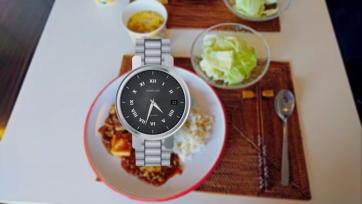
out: 4:33
